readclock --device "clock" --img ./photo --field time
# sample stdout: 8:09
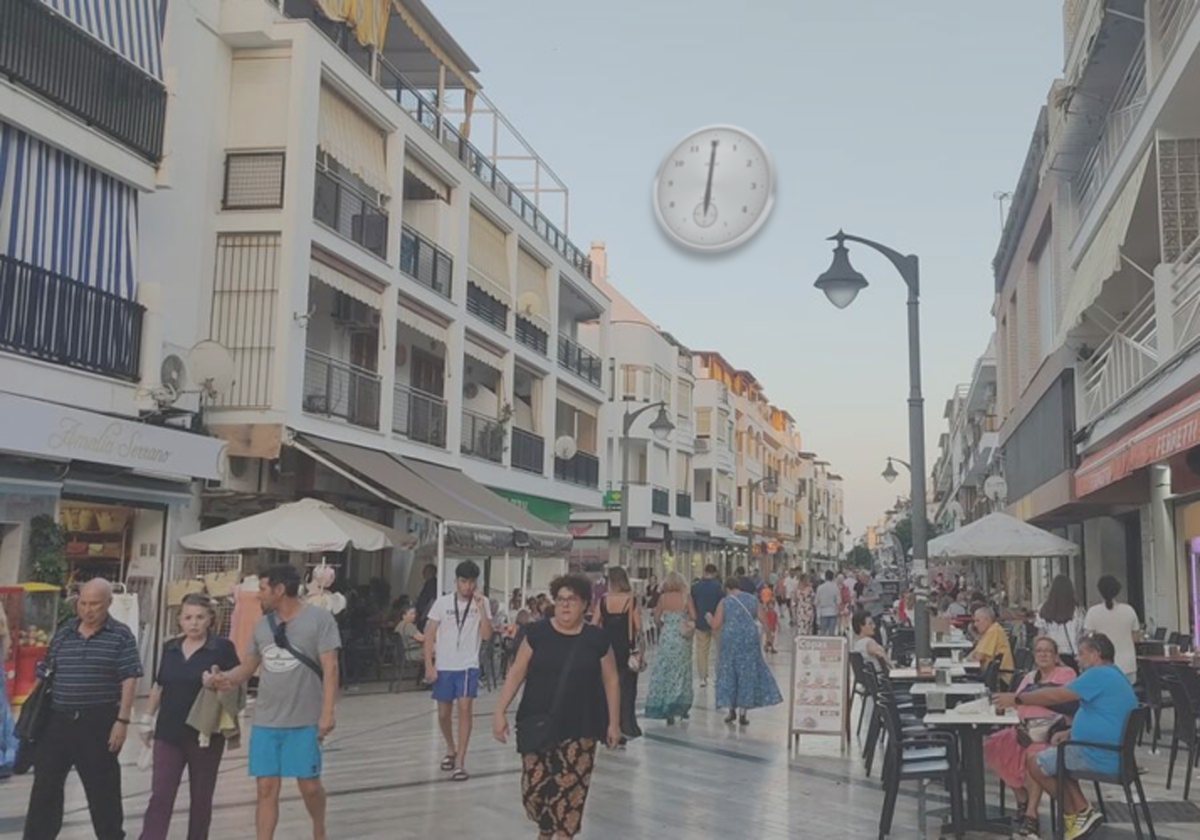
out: 6:00
